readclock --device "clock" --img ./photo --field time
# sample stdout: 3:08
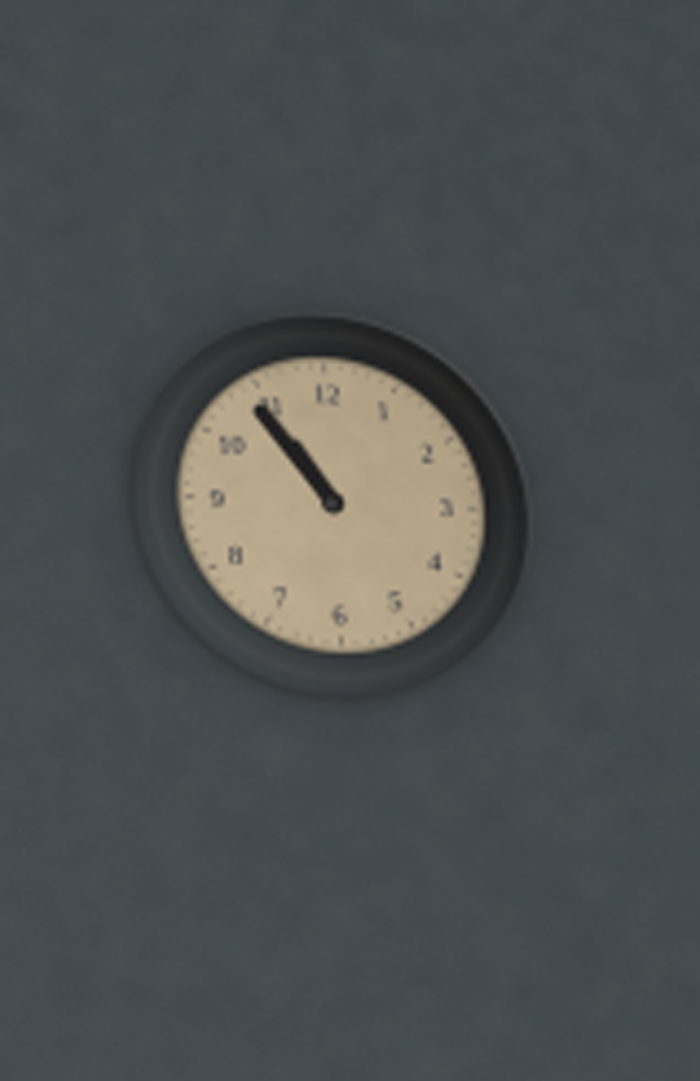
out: 10:54
